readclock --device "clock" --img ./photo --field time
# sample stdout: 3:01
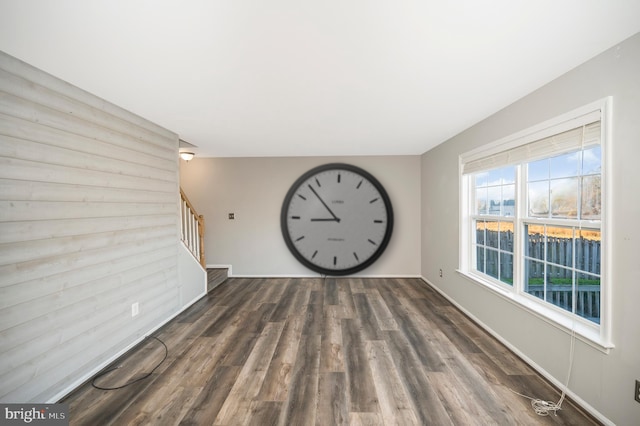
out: 8:53
